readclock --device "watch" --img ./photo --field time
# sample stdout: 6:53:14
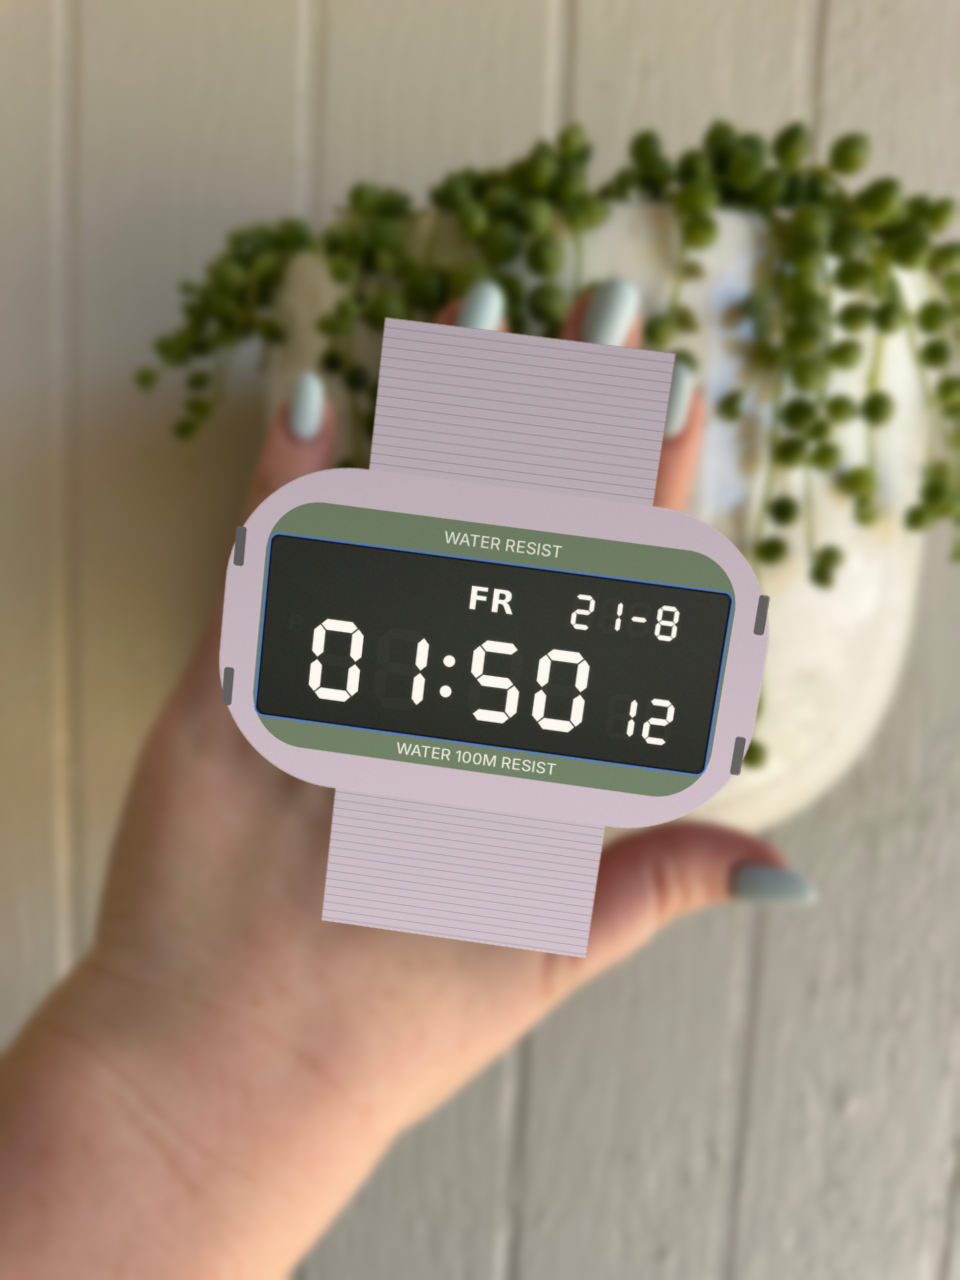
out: 1:50:12
